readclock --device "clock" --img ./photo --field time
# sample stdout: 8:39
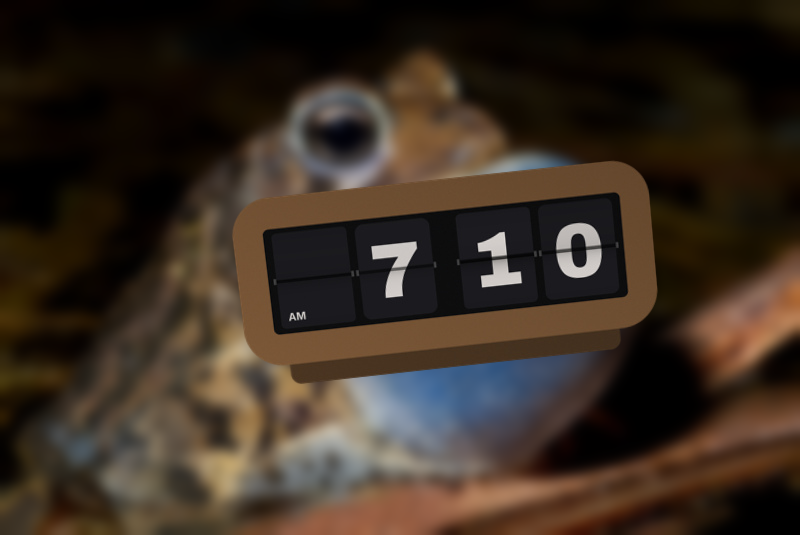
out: 7:10
